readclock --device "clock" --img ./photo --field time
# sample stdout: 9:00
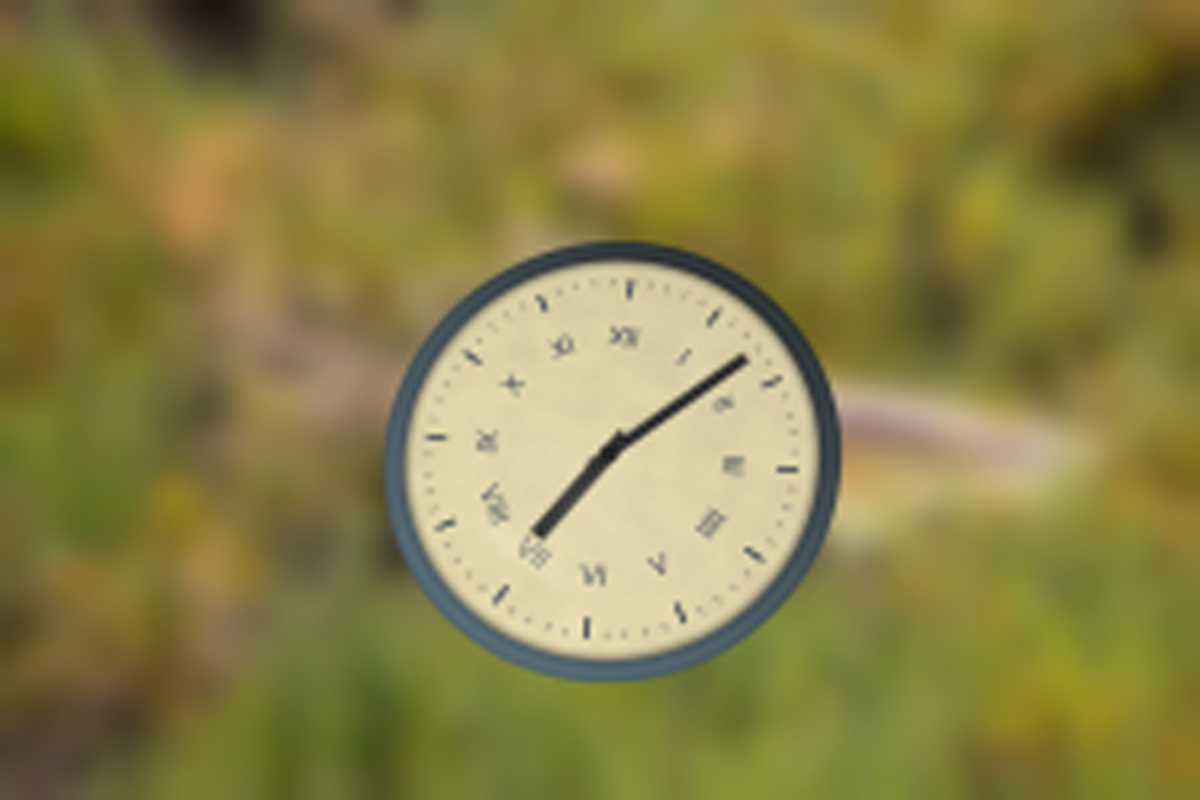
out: 7:08
